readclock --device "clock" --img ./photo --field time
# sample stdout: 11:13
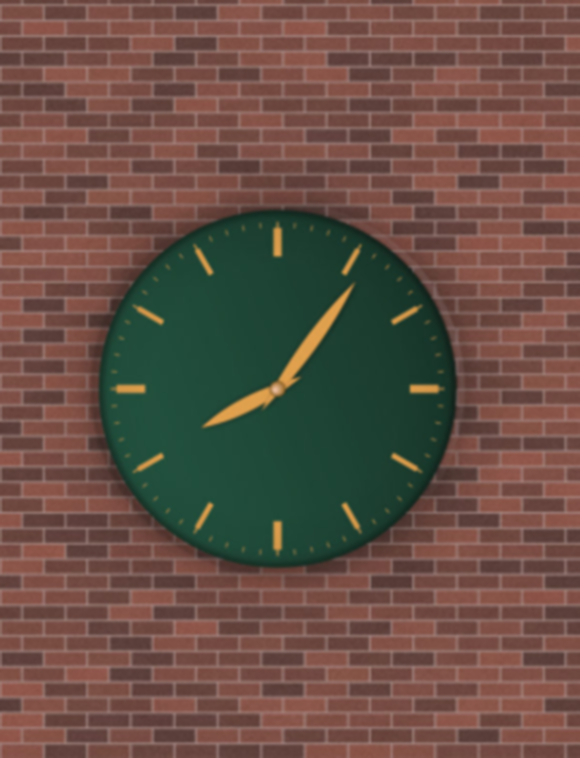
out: 8:06
